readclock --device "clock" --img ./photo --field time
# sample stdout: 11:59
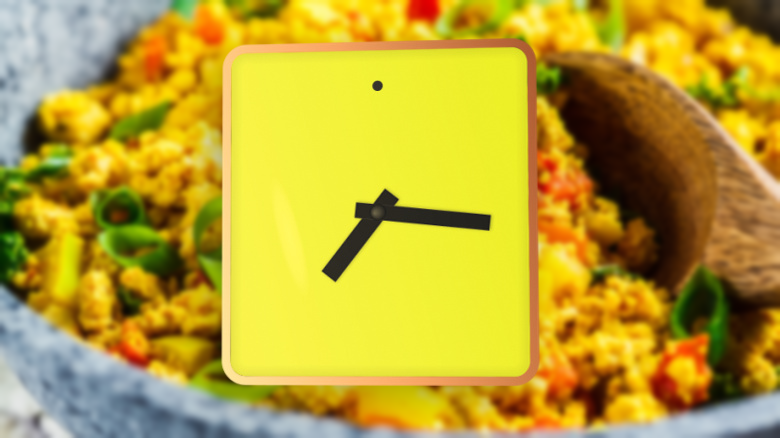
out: 7:16
